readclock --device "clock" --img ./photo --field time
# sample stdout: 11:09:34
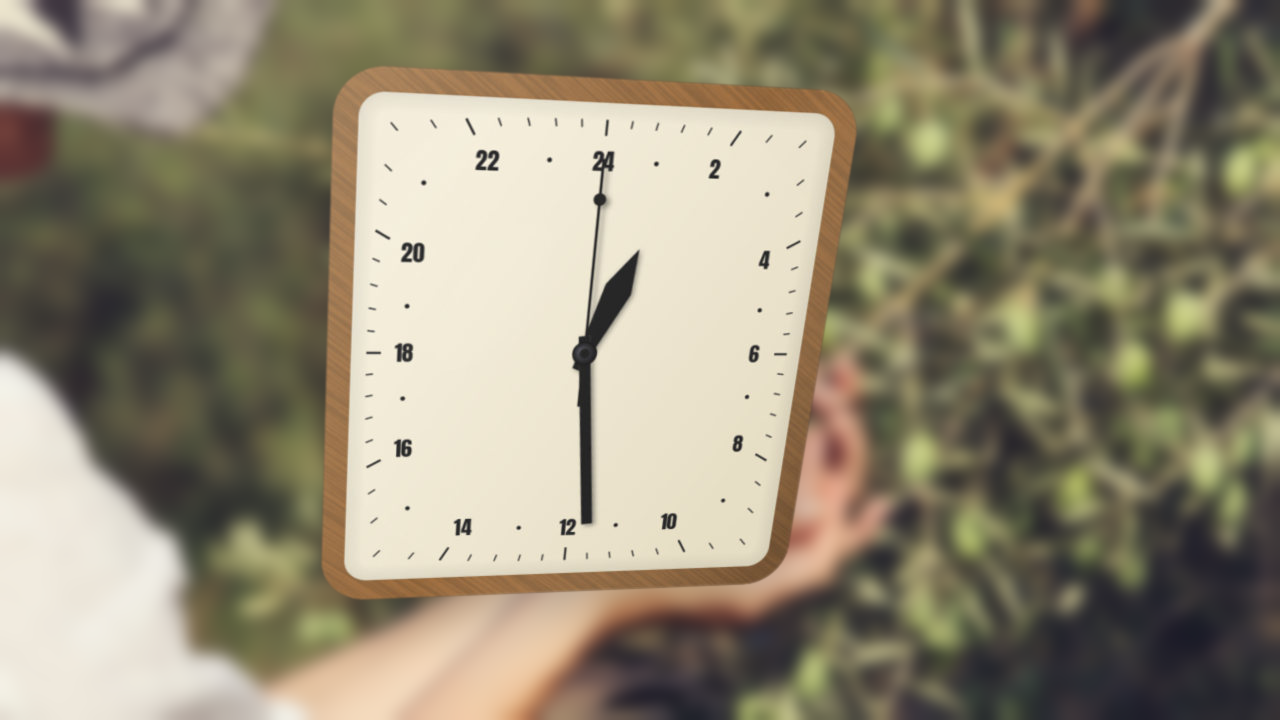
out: 1:29:00
